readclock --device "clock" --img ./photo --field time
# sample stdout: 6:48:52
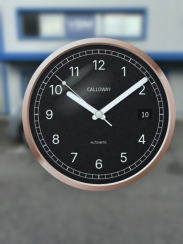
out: 10:08:52
